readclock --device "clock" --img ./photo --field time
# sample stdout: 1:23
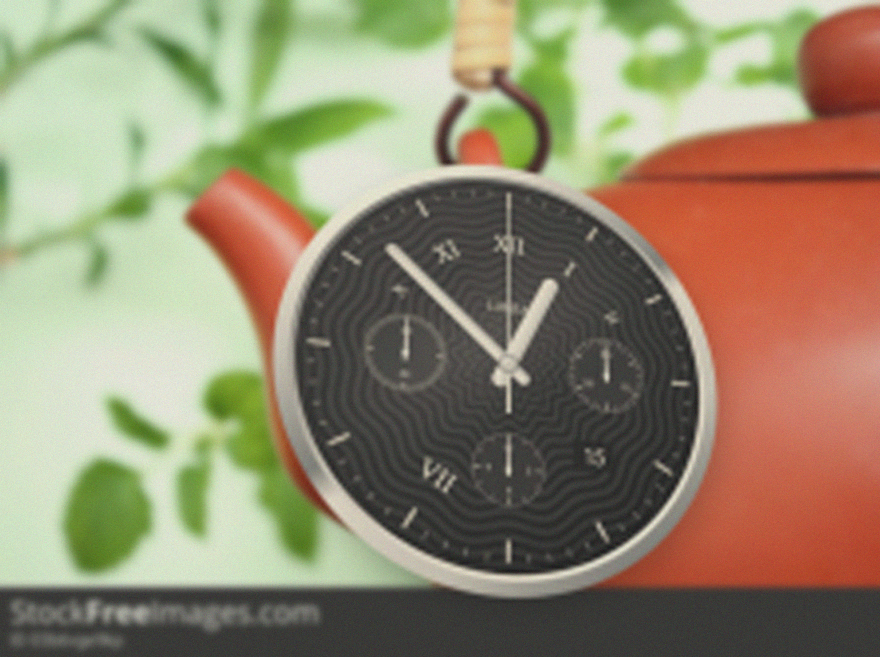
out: 12:52
